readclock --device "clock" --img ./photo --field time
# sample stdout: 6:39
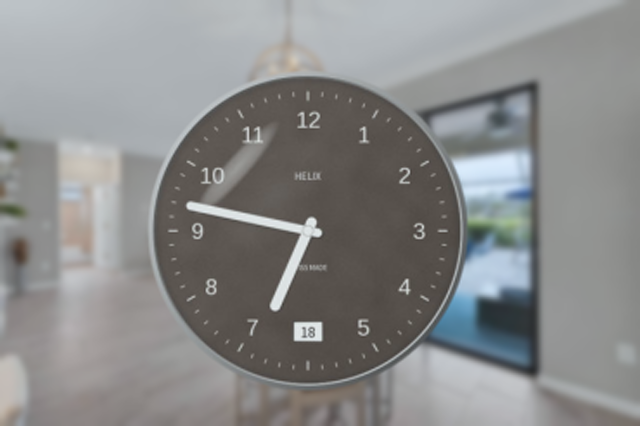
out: 6:47
